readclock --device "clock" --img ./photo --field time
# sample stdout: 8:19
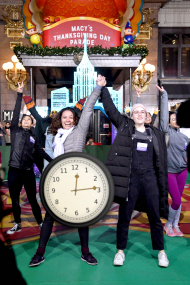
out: 12:14
